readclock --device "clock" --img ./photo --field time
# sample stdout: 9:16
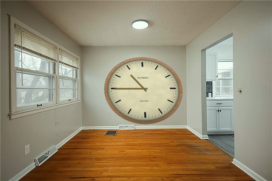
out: 10:45
